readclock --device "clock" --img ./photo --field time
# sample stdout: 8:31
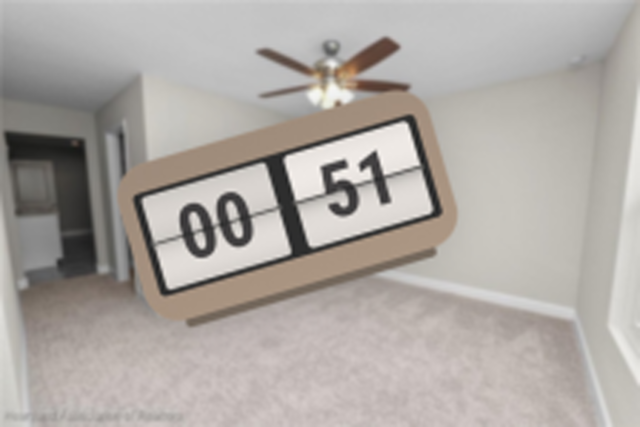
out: 0:51
